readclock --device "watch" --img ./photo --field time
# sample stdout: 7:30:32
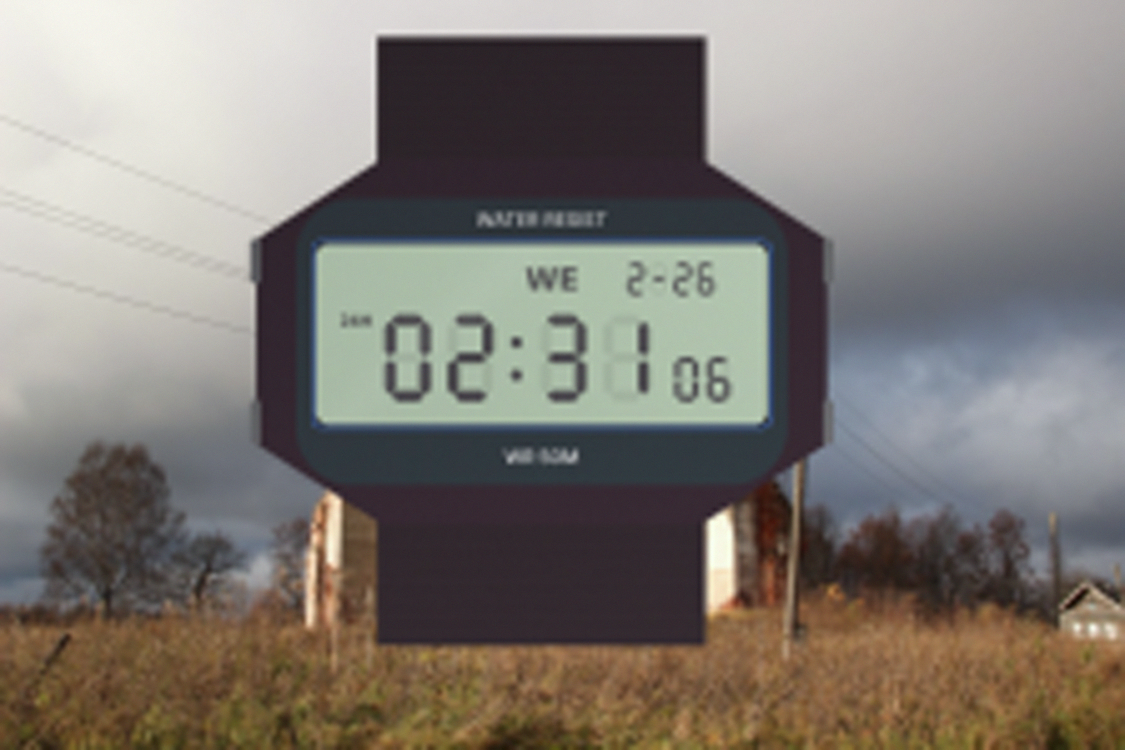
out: 2:31:06
